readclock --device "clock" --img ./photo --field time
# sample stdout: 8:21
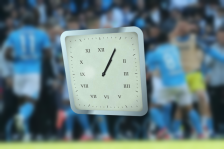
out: 1:05
